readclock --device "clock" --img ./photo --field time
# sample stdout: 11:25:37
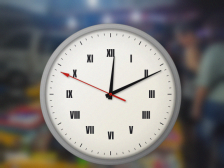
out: 12:10:49
